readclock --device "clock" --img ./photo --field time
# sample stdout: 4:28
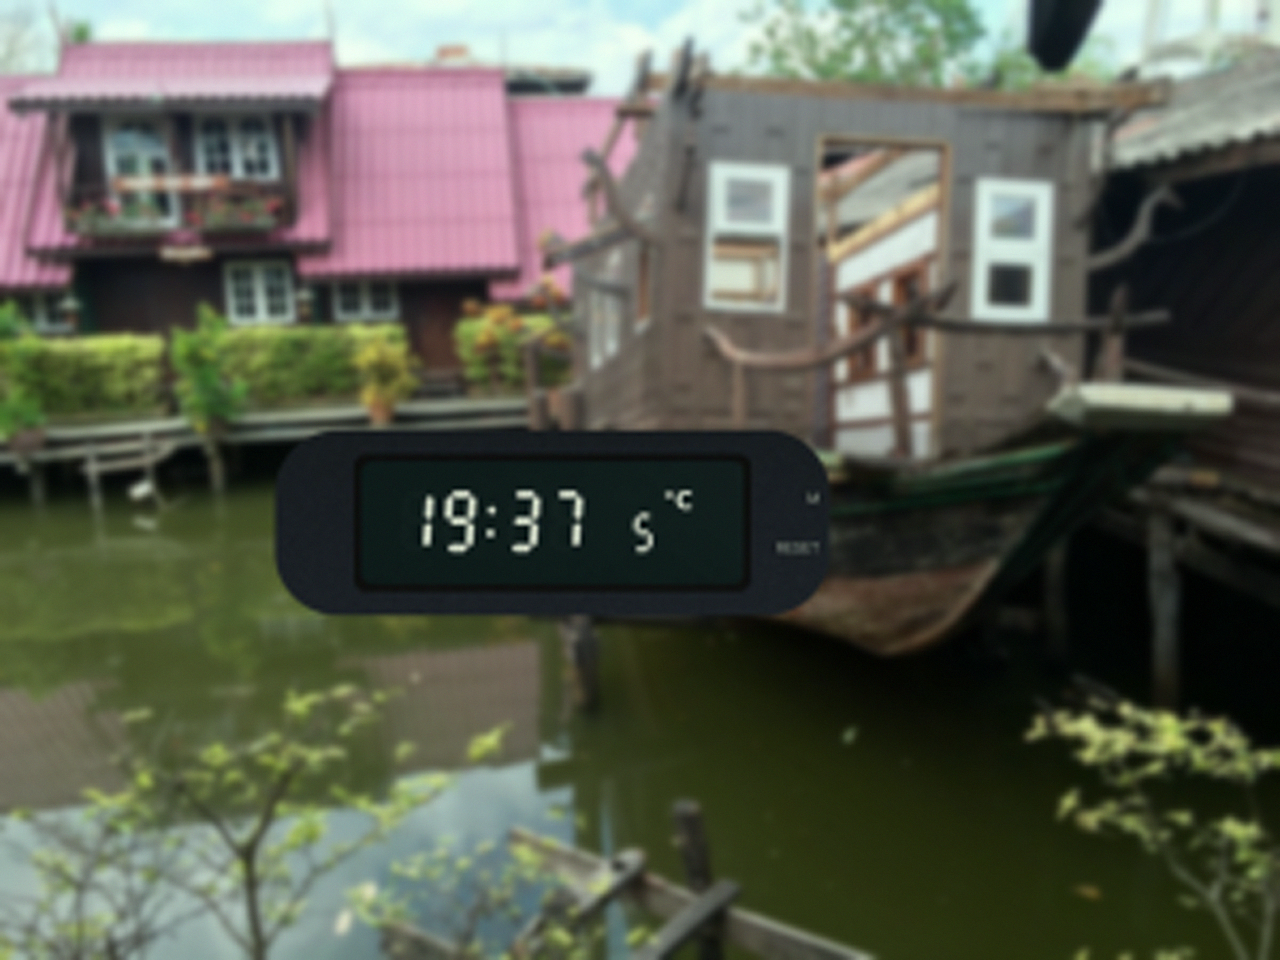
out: 19:37
